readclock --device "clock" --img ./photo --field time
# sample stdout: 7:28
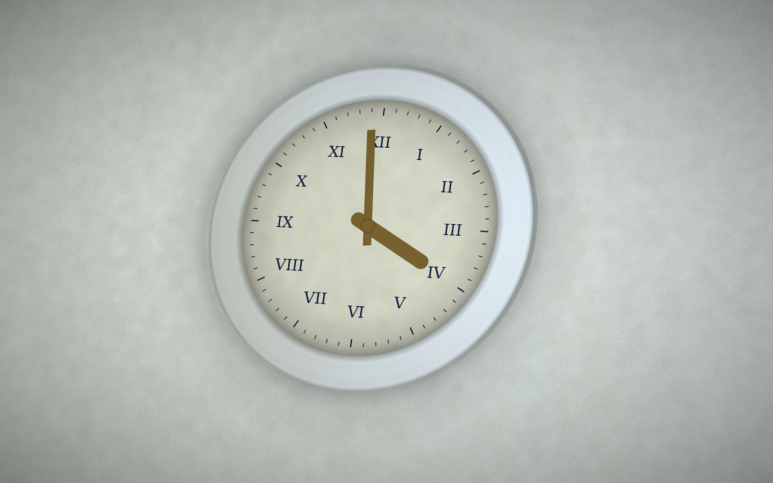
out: 3:59
